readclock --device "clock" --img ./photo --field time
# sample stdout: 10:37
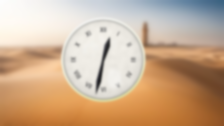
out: 12:32
